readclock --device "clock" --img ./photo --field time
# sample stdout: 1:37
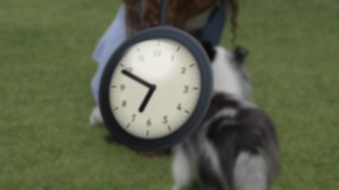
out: 6:49
